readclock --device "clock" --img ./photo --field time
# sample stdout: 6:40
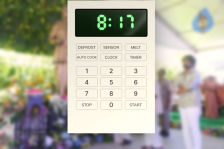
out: 8:17
